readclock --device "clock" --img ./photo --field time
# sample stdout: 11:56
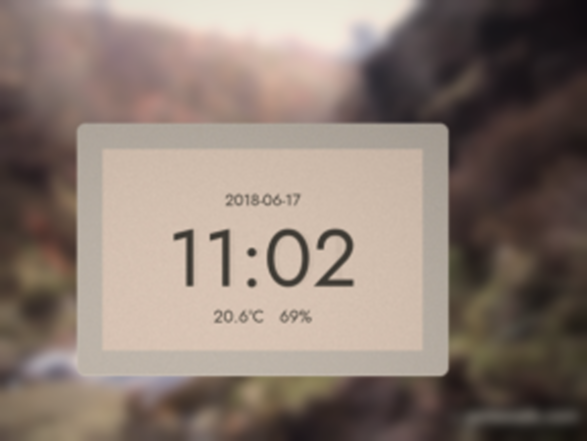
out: 11:02
